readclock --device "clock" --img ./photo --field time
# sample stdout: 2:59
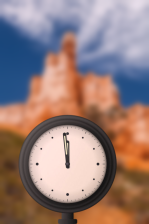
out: 11:59
